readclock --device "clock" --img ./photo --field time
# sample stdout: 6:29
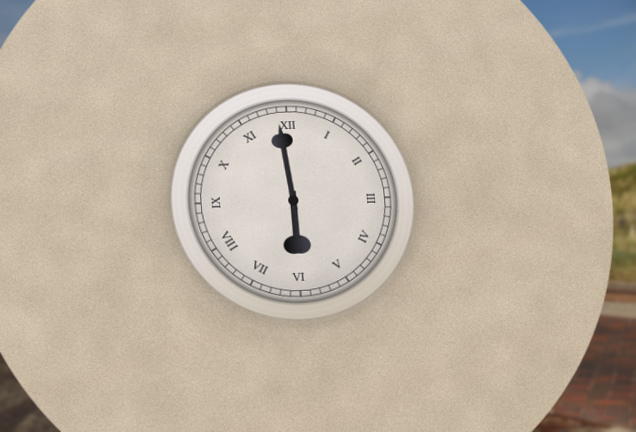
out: 5:59
